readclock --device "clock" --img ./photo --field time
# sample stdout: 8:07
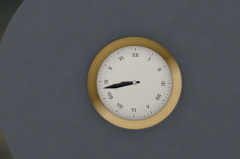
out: 8:43
